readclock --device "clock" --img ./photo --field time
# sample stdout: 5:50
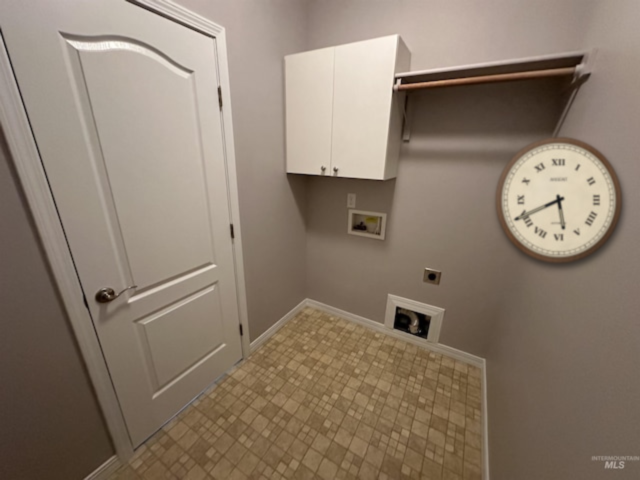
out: 5:41
